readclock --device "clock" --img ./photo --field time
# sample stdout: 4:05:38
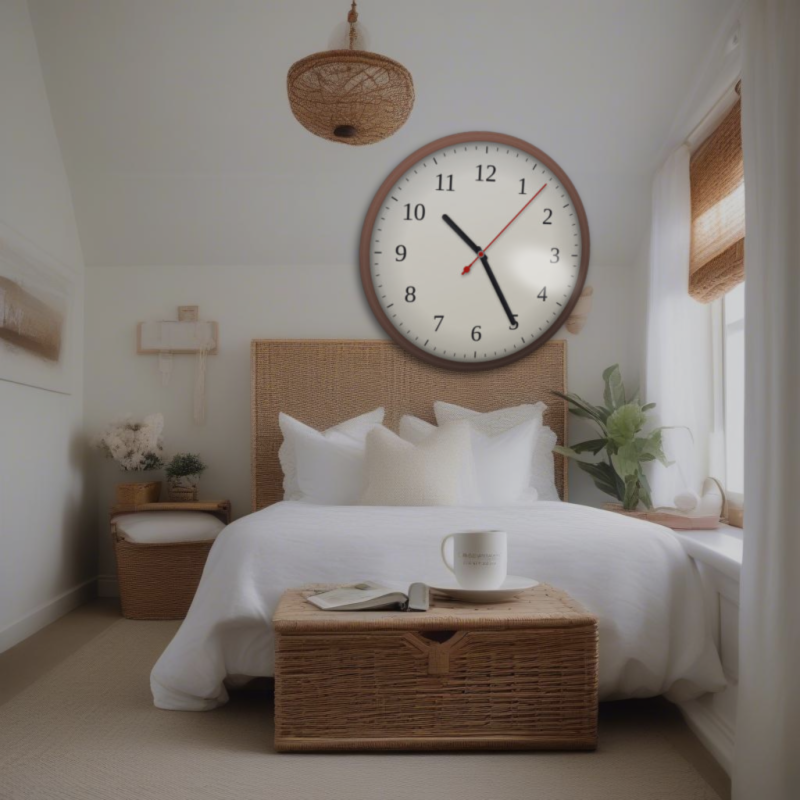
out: 10:25:07
